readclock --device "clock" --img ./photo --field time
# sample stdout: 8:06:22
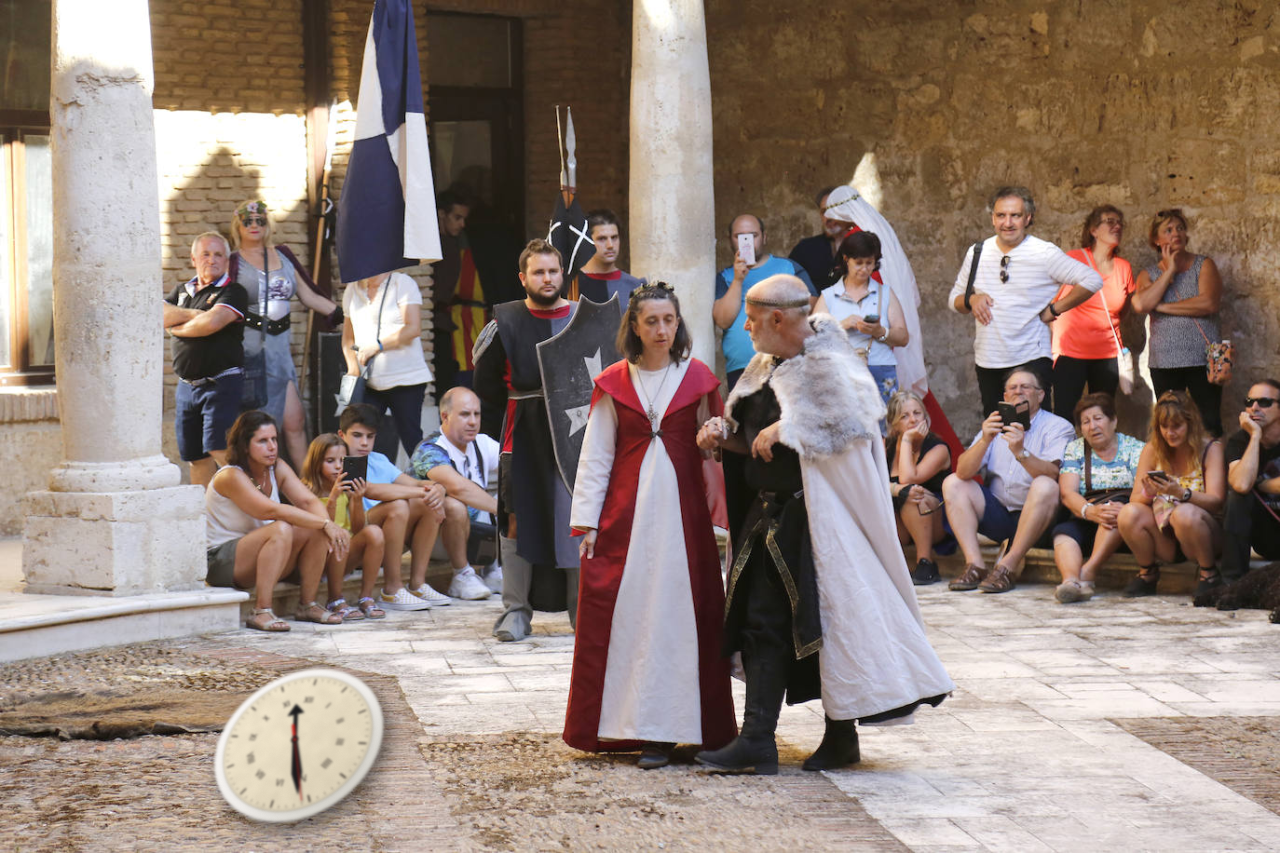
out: 11:26:26
